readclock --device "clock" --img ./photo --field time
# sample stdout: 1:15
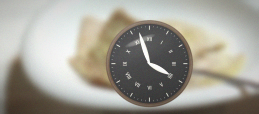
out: 3:57
